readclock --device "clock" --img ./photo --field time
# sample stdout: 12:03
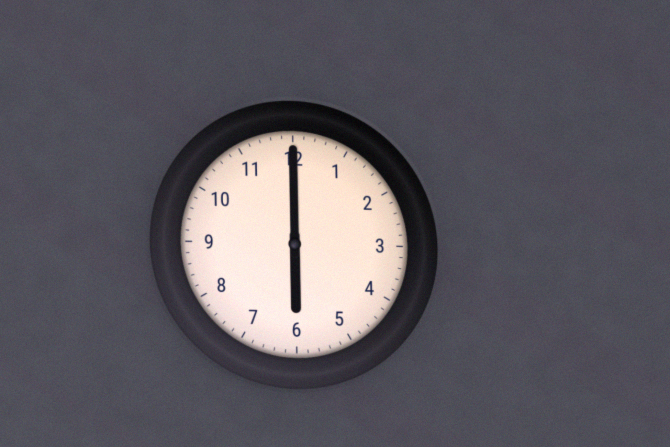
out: 6:00
